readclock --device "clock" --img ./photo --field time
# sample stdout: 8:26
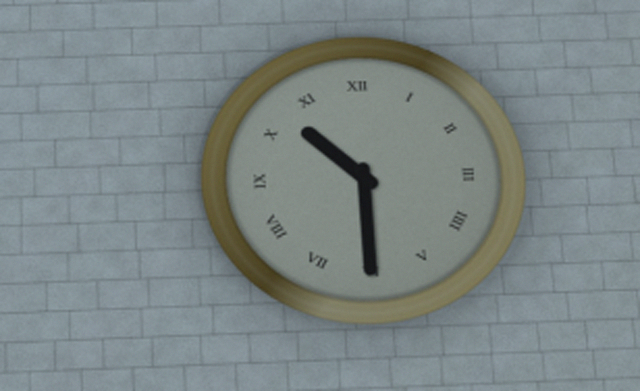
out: 10:30
